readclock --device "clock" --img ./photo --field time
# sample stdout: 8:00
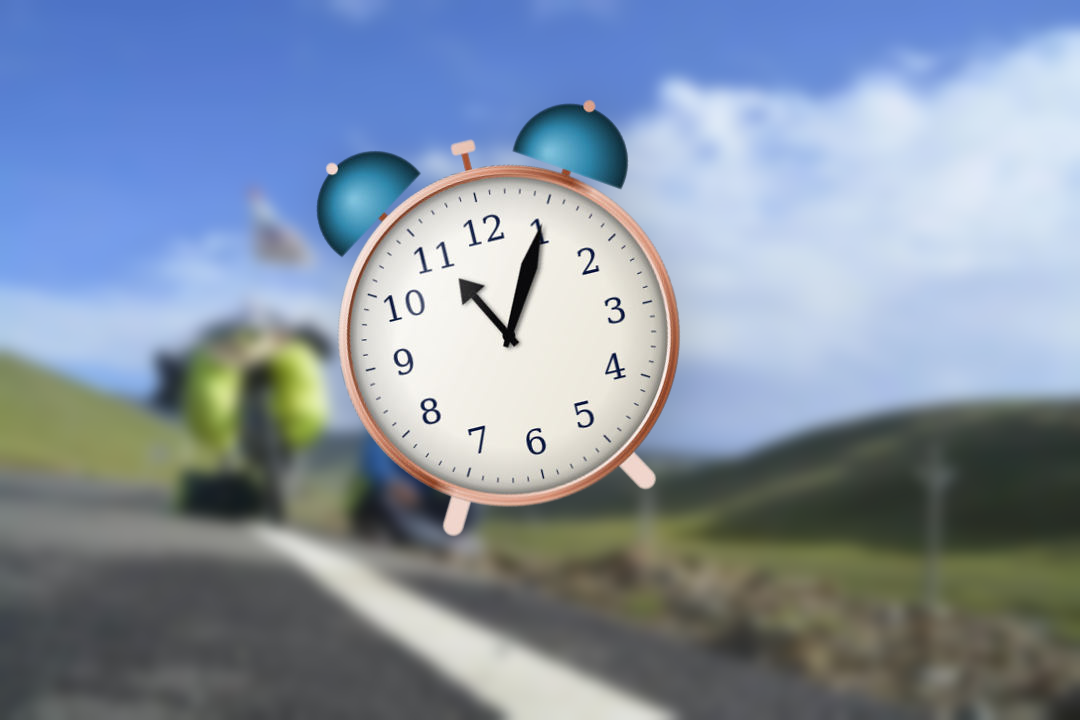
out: 11:05
